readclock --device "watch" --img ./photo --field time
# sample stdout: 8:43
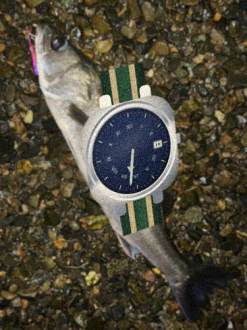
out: 6:32
